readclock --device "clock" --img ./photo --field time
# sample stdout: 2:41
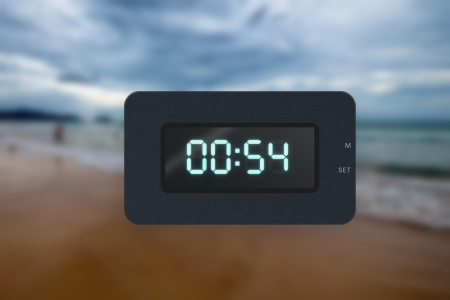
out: 0:54
